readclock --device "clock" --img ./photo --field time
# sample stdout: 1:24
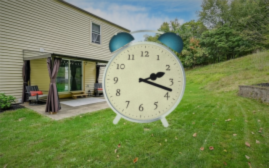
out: 2:18
